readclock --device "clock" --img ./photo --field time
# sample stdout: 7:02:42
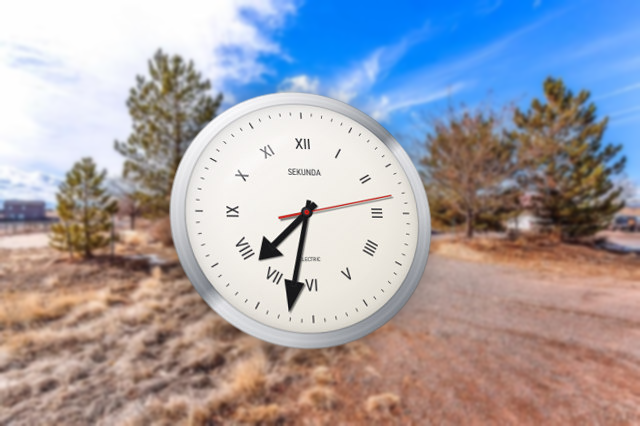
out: 7:32:13
